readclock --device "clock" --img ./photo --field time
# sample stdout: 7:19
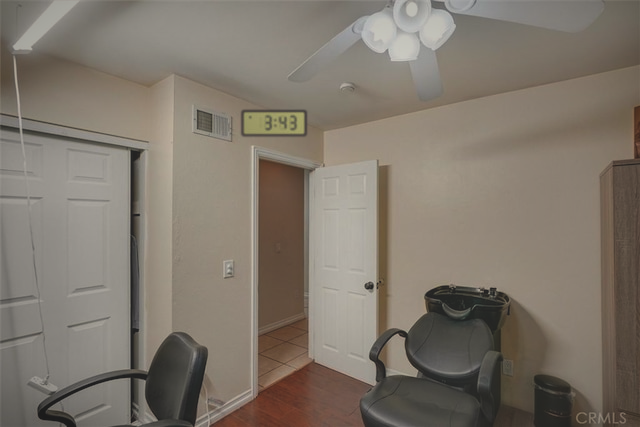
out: 3:43
